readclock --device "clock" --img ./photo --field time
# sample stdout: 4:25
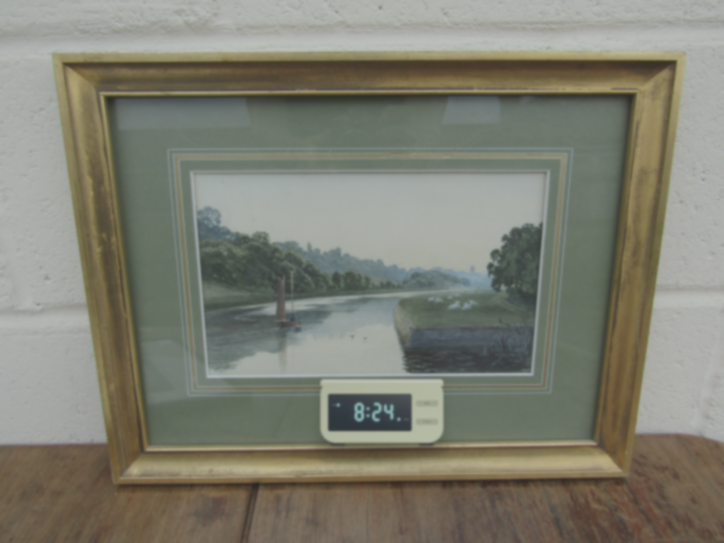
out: 8:24
